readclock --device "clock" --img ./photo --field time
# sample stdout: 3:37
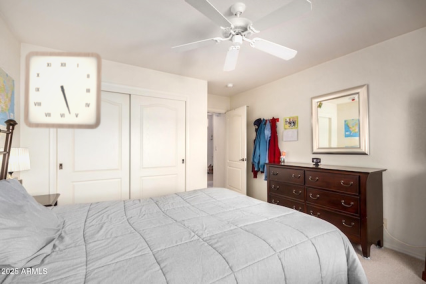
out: 5:27
